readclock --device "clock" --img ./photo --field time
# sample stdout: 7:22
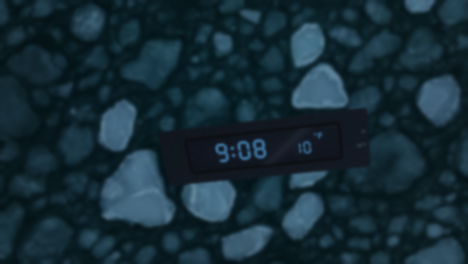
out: 9:08
